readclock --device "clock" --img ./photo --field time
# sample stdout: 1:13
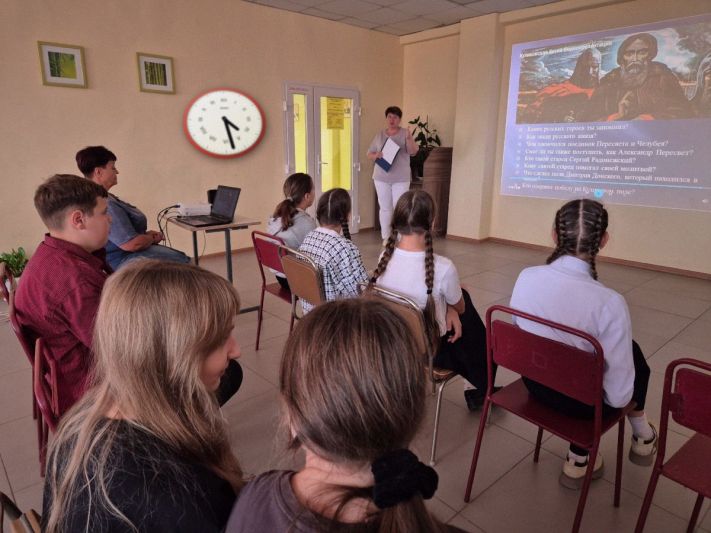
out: 4:28
